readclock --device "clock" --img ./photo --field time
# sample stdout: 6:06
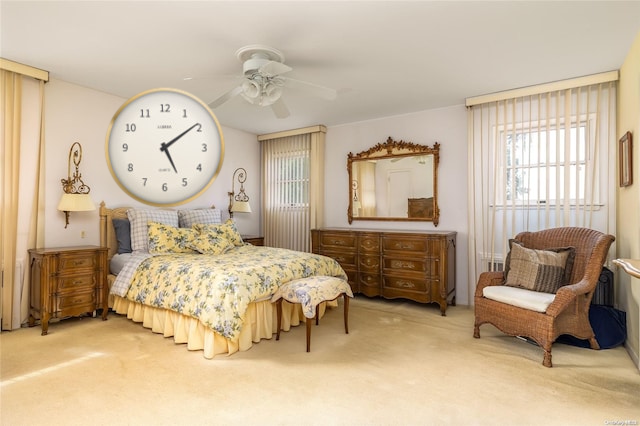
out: 5:09
